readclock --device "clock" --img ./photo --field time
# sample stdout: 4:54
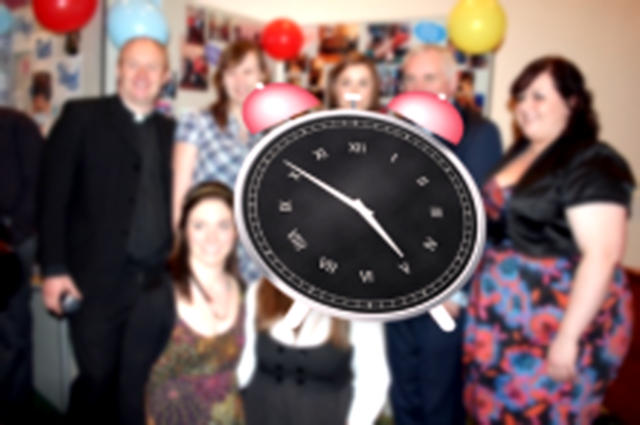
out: 4:51
